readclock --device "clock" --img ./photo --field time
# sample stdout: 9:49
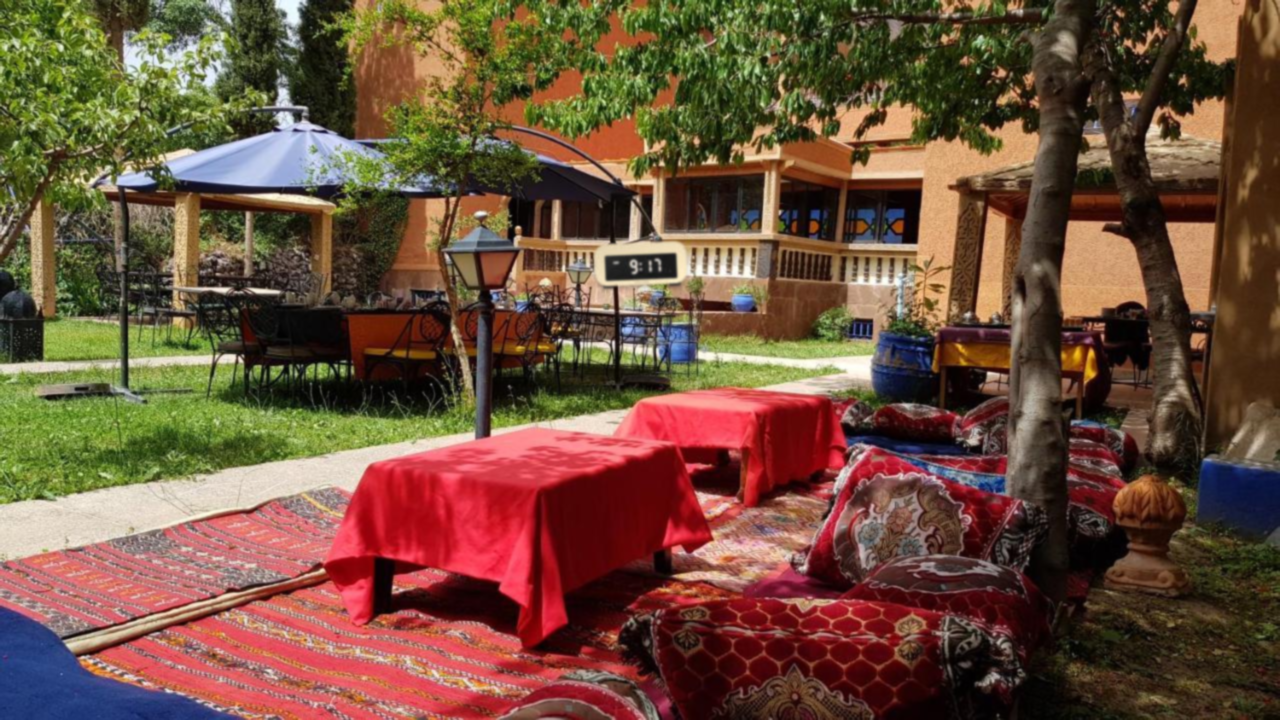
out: 9:17
